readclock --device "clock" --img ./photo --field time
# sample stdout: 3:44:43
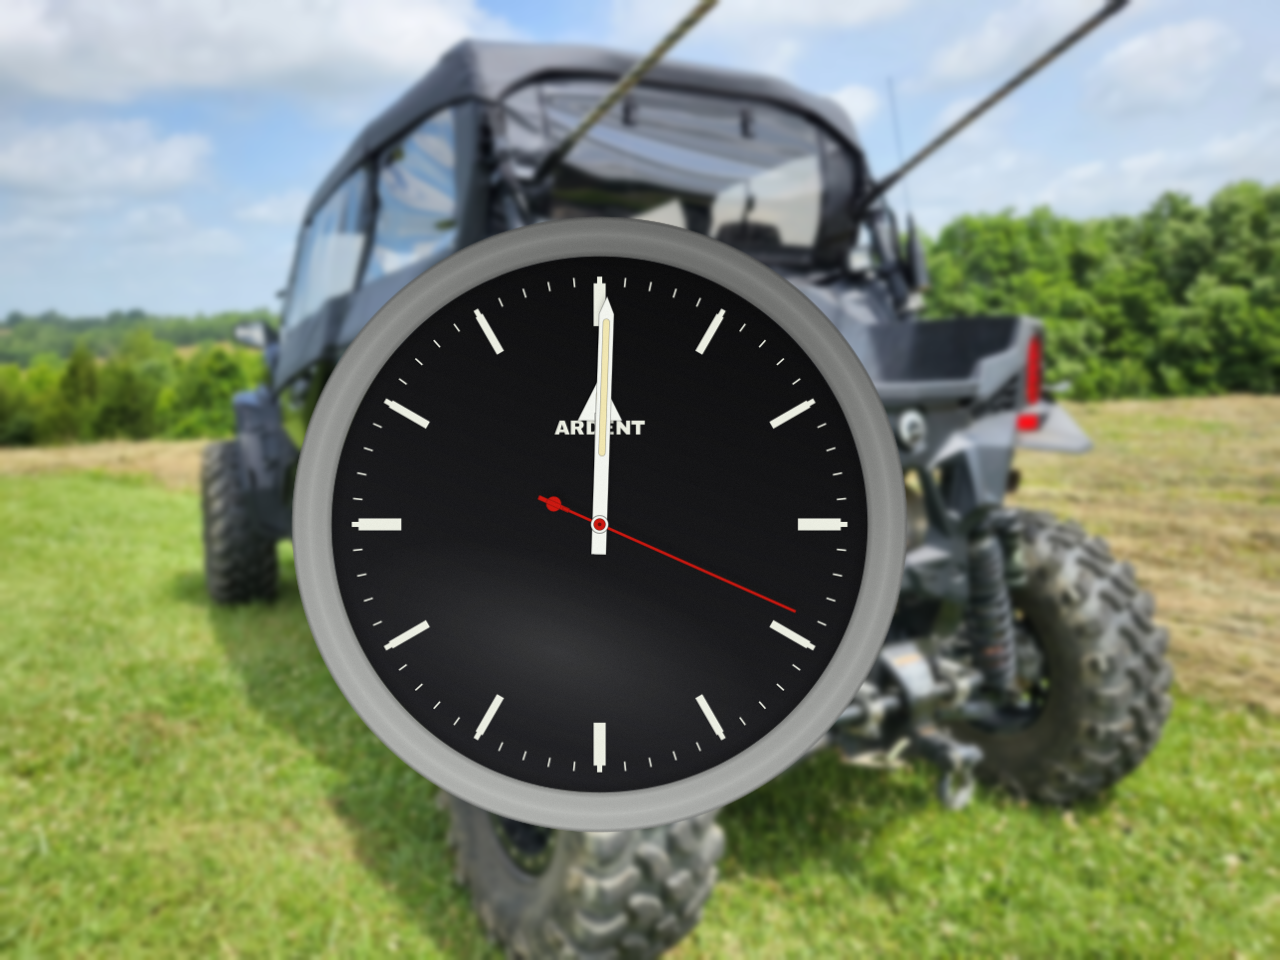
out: 12:00:19
